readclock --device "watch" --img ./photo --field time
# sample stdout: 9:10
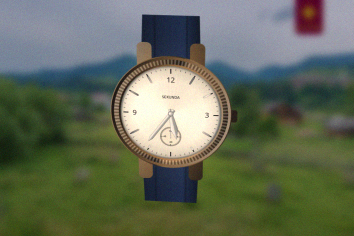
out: 5:36
